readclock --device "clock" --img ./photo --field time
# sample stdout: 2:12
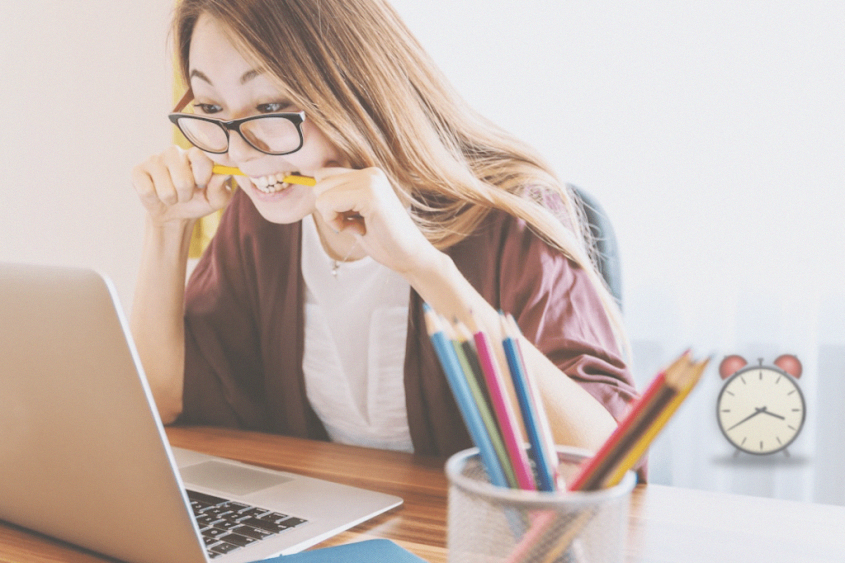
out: 3:40
